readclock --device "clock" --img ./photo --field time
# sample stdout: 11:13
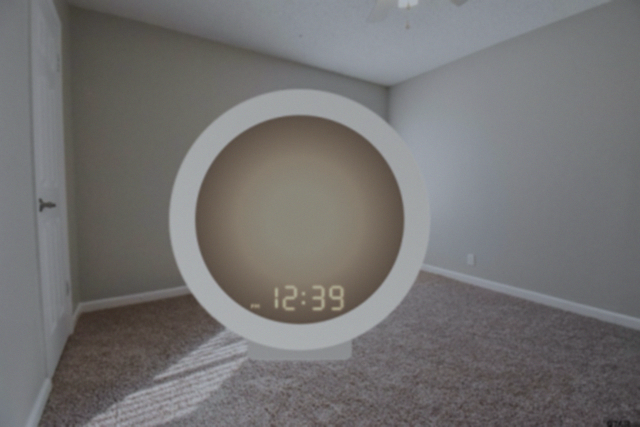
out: 12:39
